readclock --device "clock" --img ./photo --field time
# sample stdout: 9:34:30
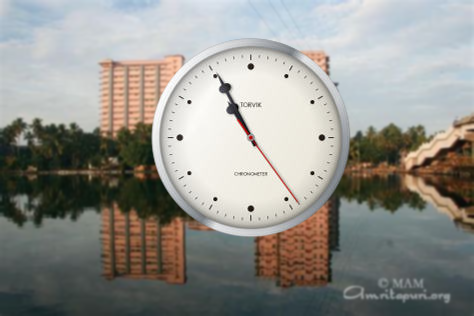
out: 10:55:24
